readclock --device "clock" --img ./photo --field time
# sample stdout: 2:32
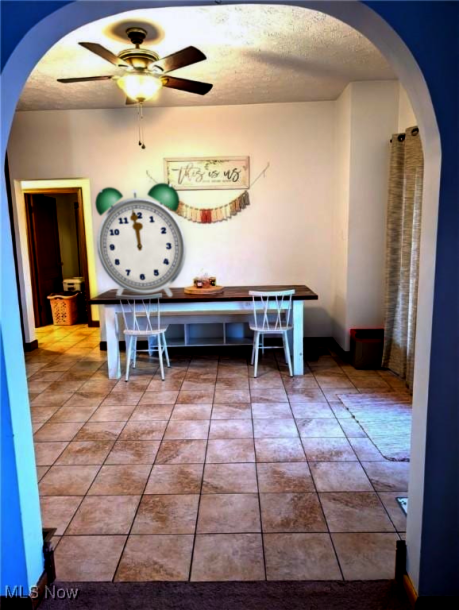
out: 11:59
